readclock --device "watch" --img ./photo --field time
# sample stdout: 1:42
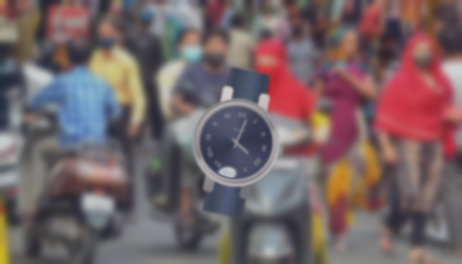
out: 4:02
